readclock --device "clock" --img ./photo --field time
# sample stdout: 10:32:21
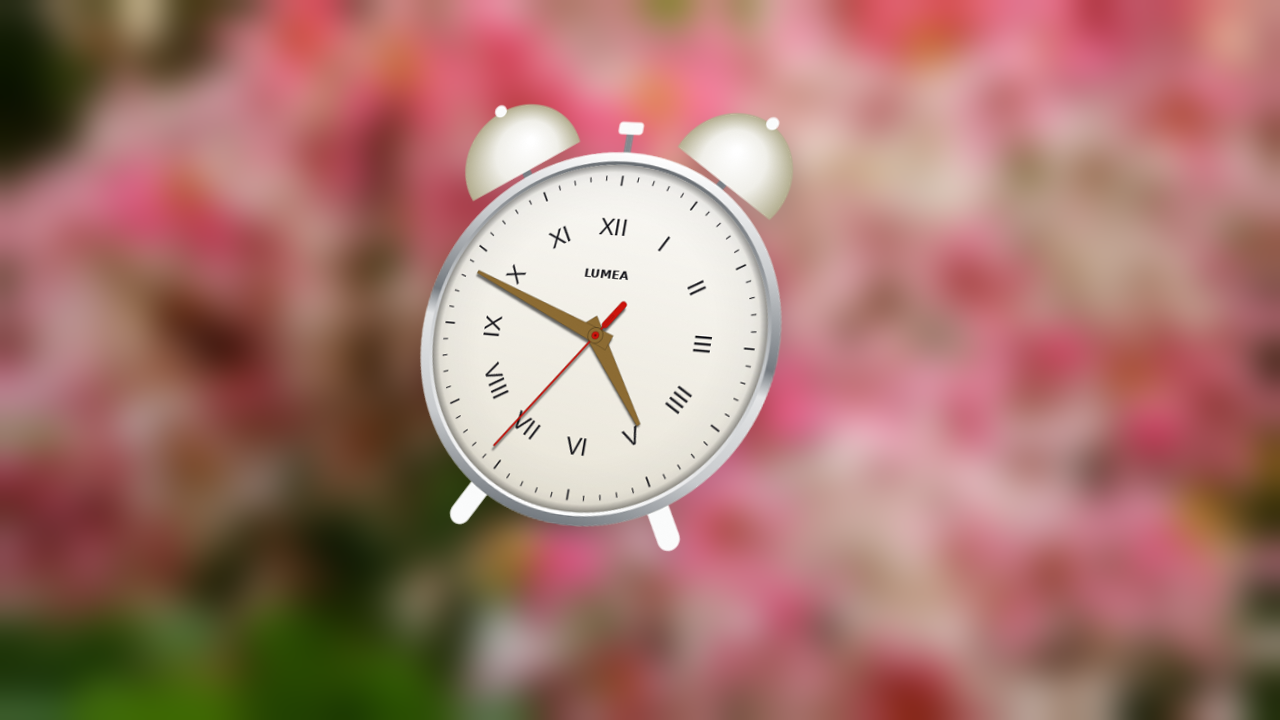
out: 4:48:36
